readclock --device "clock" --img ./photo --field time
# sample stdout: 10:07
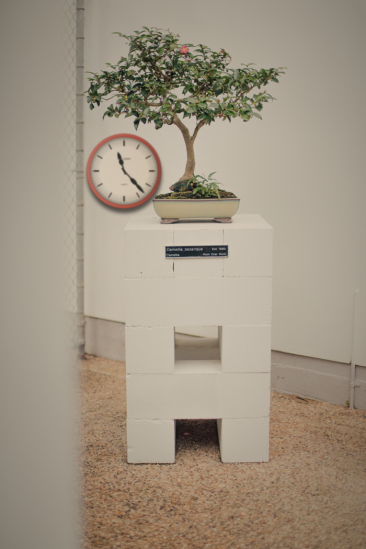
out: 11:23
